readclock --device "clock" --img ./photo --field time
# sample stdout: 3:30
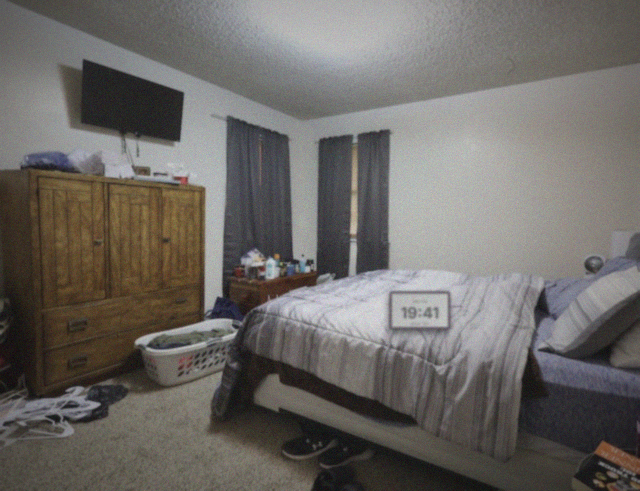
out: 19:41
